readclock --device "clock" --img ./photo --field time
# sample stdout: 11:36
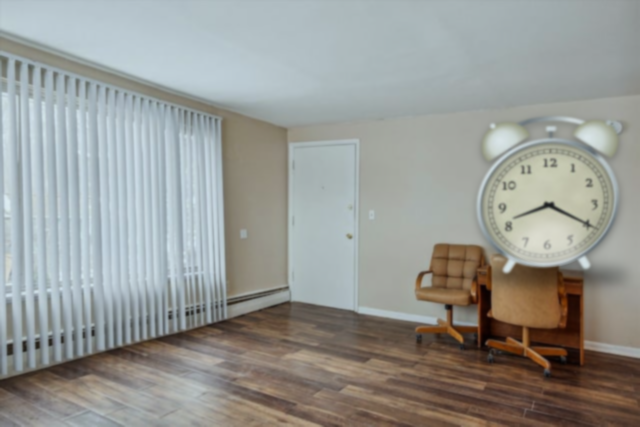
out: 8:20
